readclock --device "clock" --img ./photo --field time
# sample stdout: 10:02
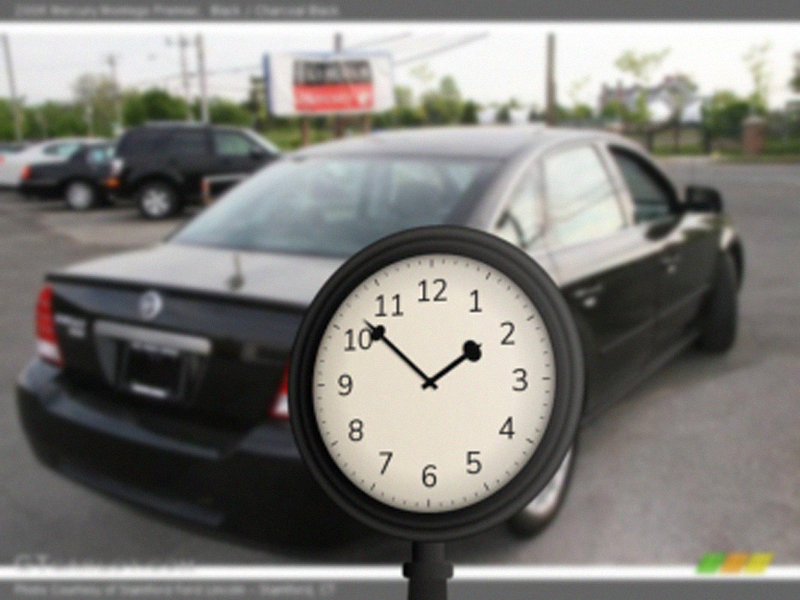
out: 1:52
